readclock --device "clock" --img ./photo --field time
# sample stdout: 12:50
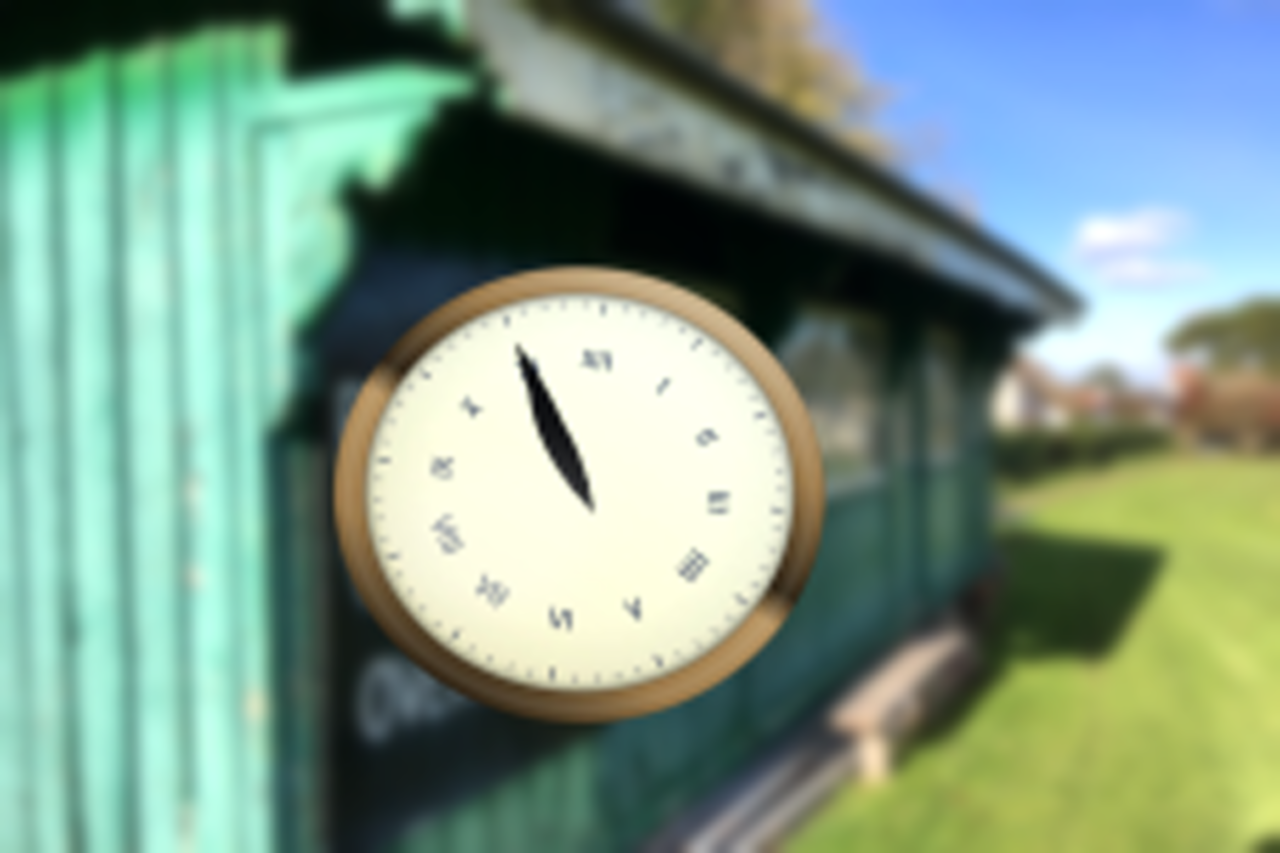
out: 10:55
